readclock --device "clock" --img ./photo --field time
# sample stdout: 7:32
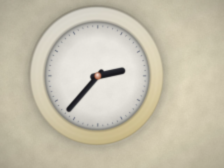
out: 2:37
